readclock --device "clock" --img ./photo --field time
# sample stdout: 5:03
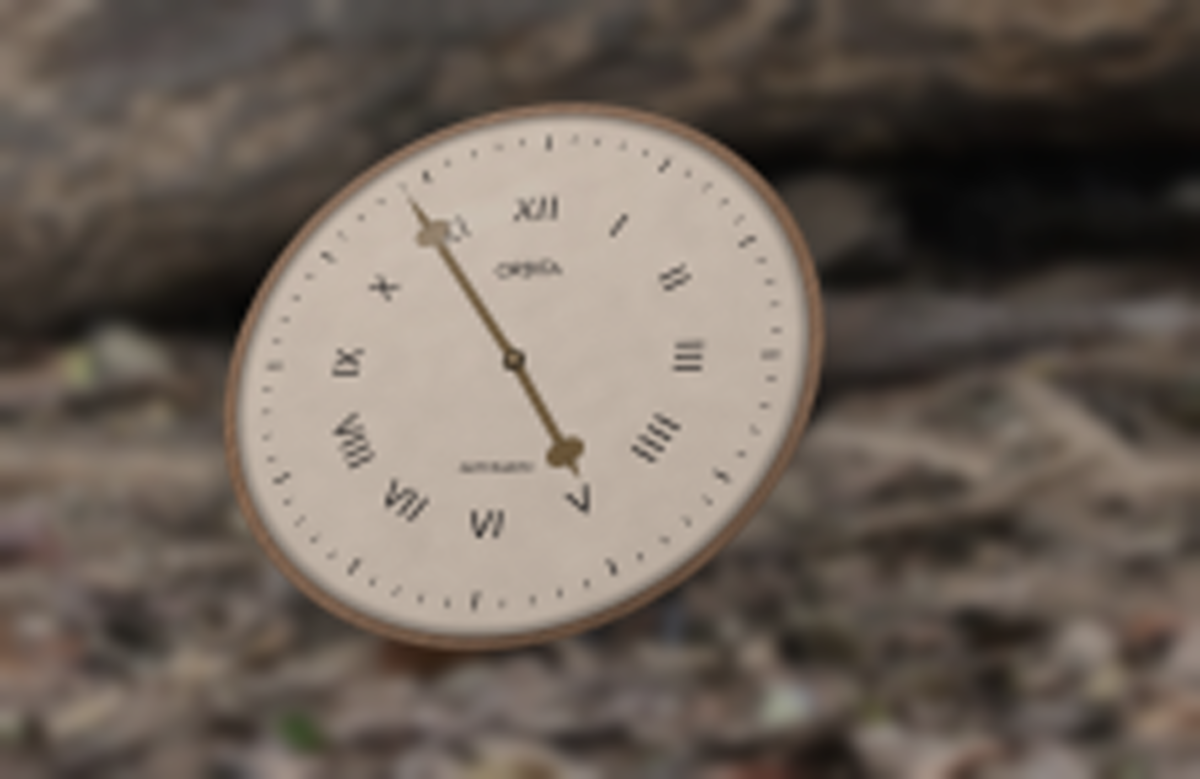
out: 4:54
